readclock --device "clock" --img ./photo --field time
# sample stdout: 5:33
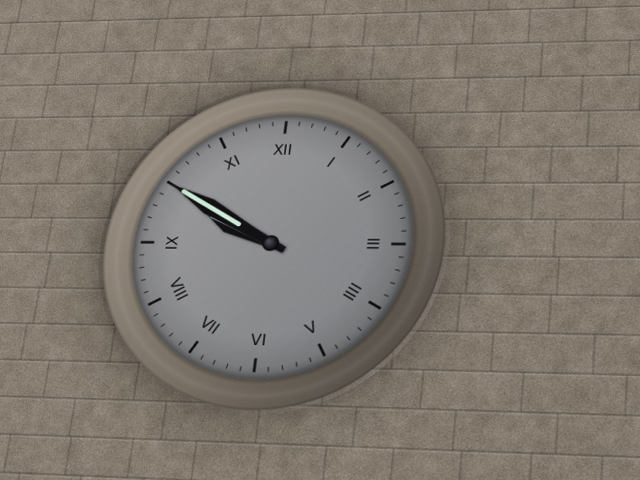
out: 9:50
